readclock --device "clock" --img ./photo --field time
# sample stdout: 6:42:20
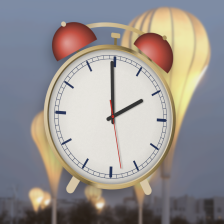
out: 1:59:28
